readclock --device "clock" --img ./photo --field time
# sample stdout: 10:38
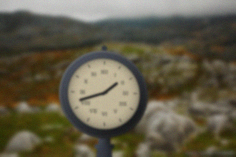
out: 1:42
